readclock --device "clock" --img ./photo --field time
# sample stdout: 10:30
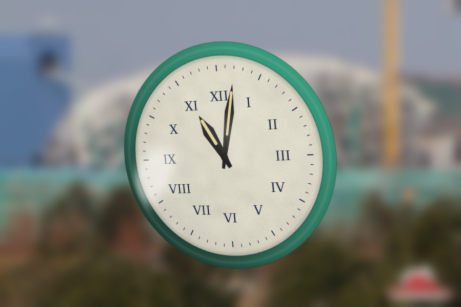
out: 11:02
